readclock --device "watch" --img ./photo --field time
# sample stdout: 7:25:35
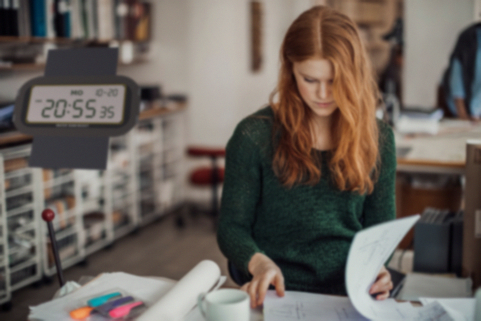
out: 20:55:35
